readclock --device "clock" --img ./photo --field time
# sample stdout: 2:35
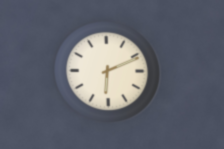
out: 6:11
